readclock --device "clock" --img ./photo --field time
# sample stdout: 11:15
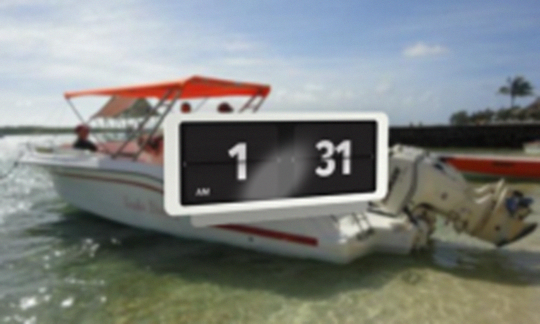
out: 1:31
